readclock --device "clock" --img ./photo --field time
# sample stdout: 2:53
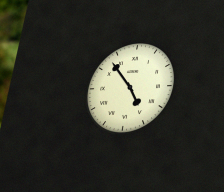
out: 4:53
